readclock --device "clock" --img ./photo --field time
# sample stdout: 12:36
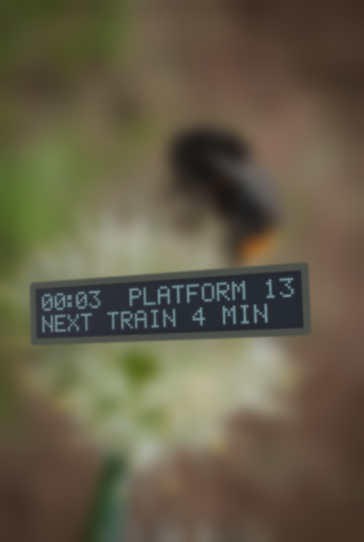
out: 0:03
